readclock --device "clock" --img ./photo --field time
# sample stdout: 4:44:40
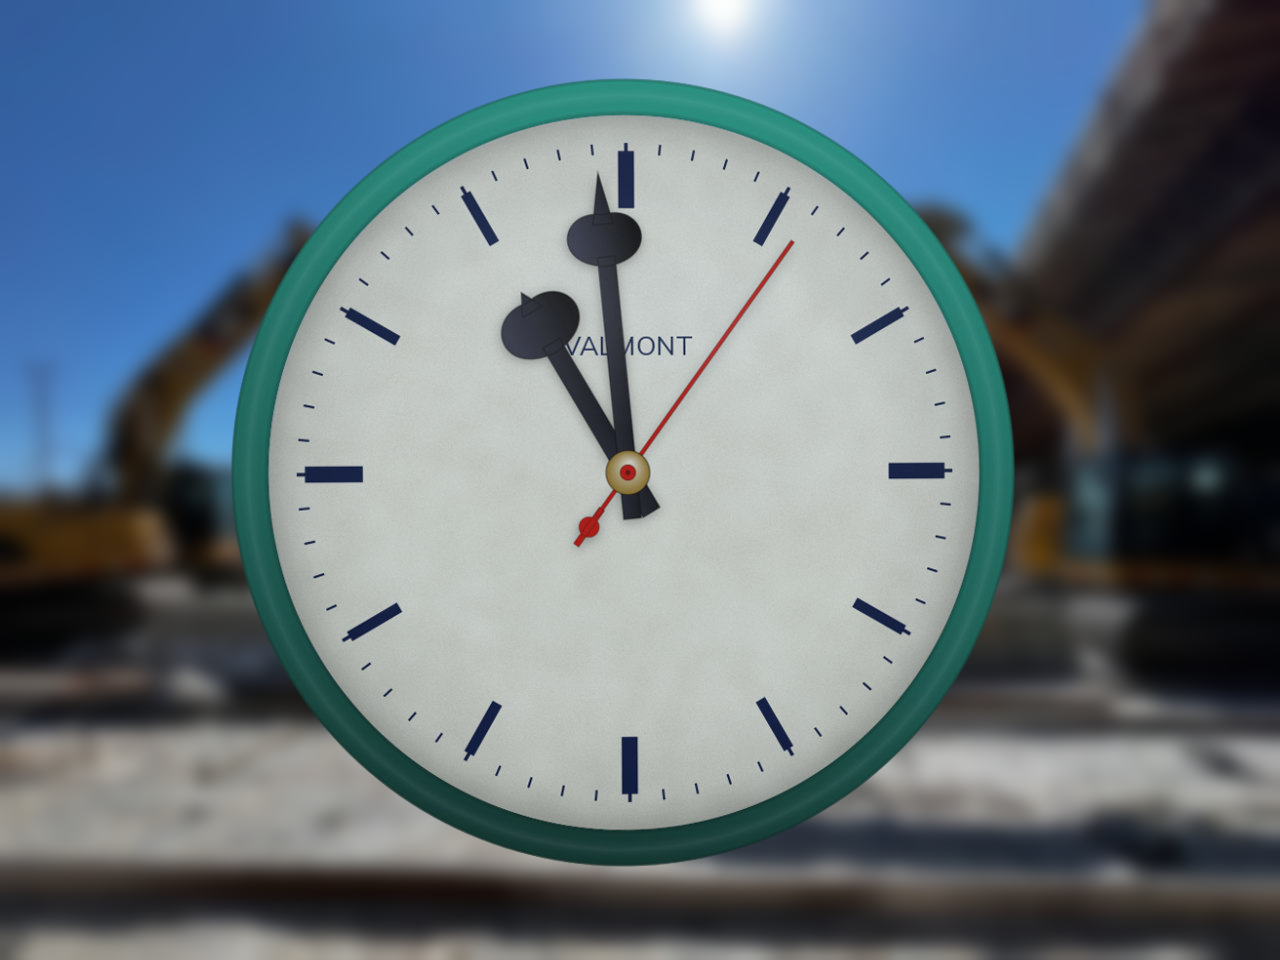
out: 10:59:06
